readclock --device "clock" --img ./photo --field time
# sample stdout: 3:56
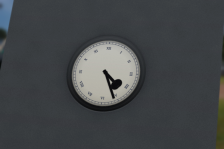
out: 4:26
